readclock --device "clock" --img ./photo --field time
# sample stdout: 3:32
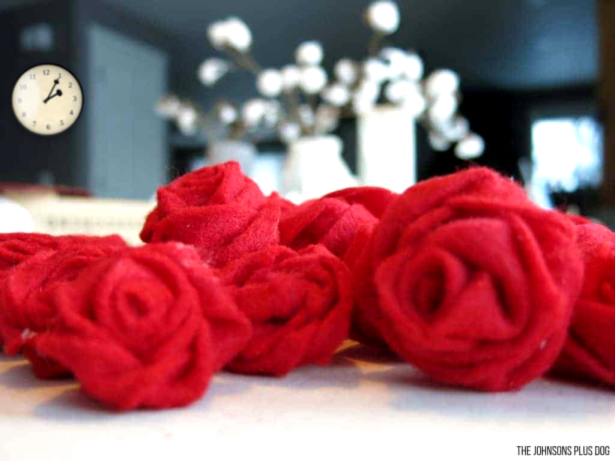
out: 2:05
